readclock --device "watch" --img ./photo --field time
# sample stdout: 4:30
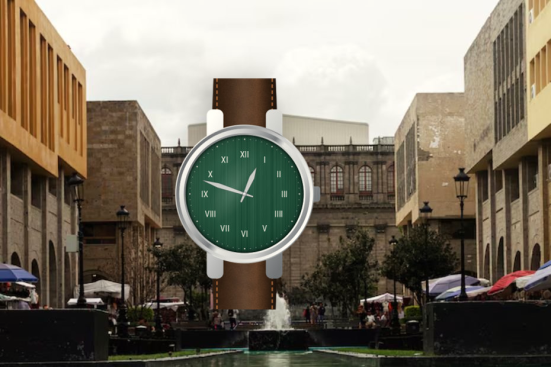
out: 12:48
